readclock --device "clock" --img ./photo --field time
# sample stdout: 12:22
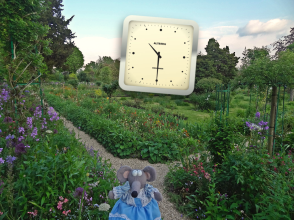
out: 10:30
